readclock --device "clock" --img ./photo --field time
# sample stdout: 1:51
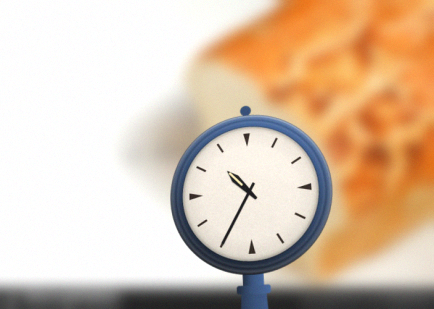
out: 10:35
